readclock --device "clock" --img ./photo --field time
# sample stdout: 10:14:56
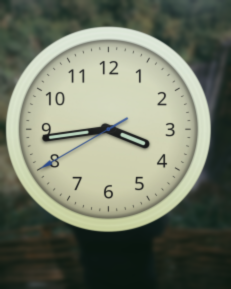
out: 3:43:40
